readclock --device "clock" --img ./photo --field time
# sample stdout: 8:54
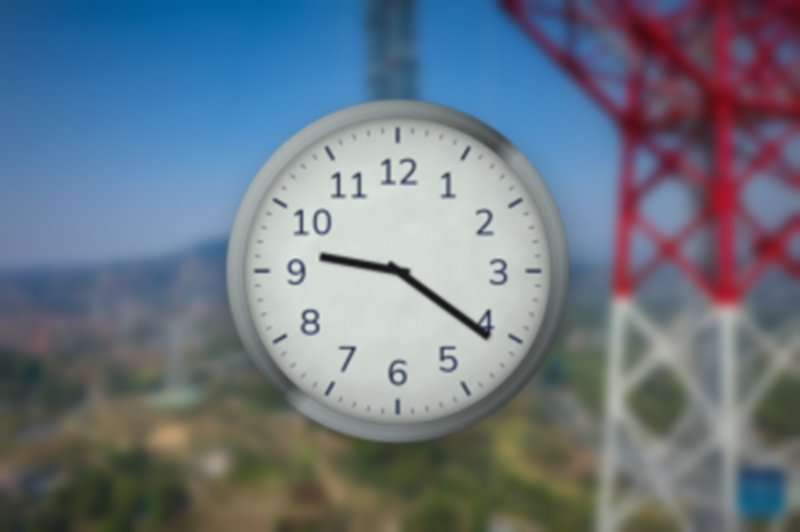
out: 9:21
